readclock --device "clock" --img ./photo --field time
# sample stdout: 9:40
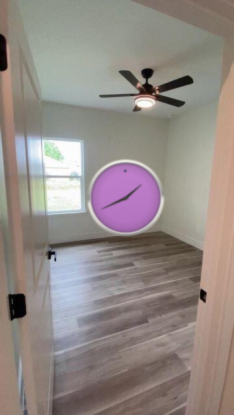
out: 1:41
